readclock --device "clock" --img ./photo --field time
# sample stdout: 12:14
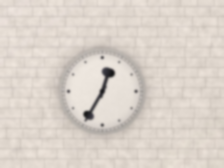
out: 12:35
